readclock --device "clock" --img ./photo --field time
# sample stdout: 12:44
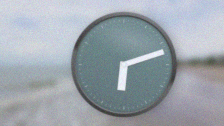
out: 6:12
